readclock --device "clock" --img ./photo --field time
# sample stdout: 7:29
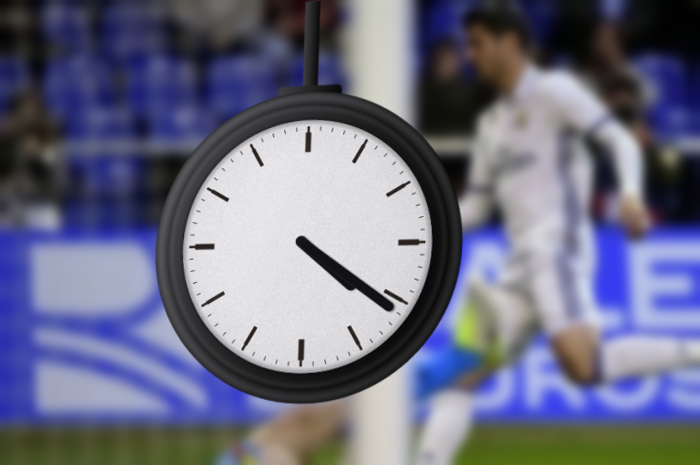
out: 4:21
